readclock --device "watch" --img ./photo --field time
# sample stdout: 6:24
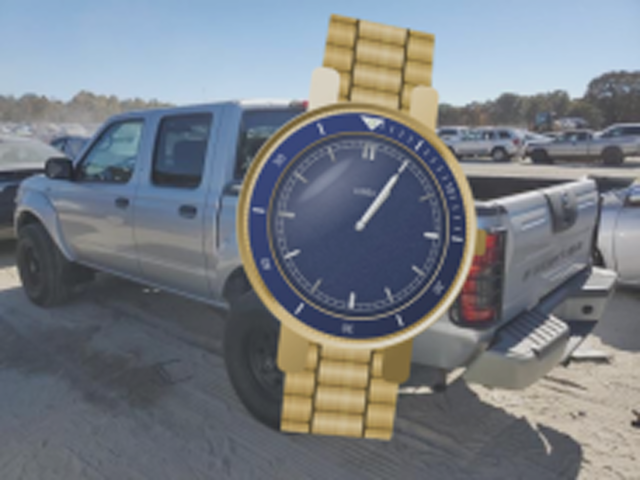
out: 1:05
